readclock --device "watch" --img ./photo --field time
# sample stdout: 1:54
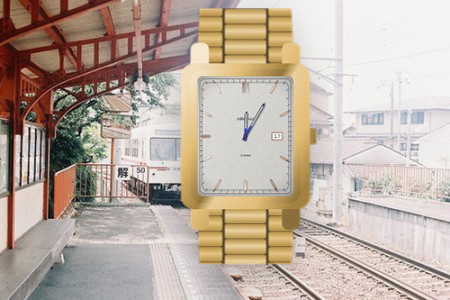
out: 12:05
